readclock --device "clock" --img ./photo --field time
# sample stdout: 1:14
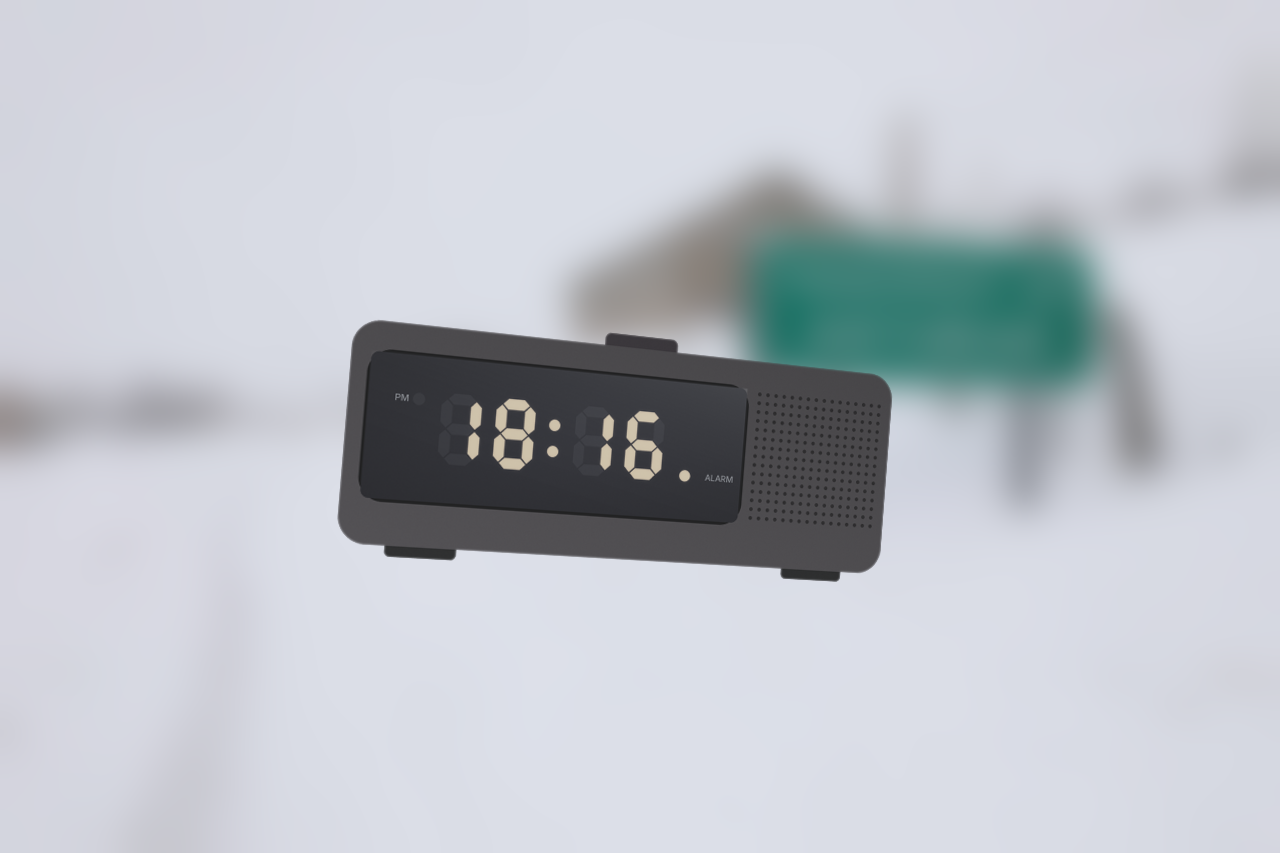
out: 18:16
